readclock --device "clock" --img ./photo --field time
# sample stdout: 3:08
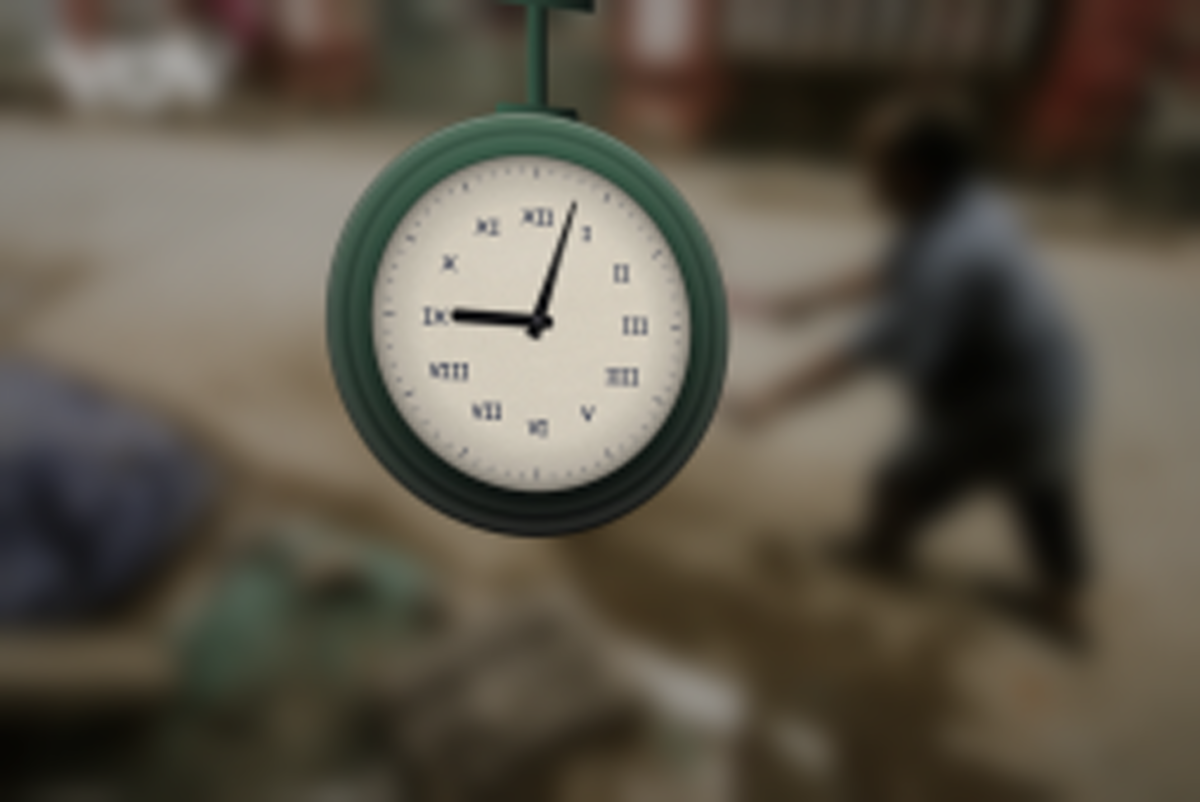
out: 9:03
